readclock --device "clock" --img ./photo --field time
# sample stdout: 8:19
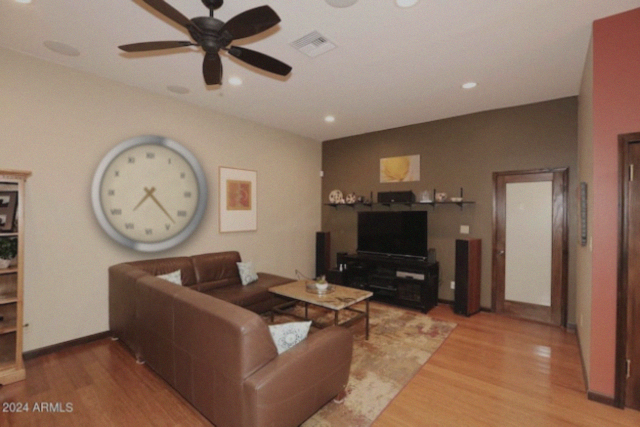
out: 7:23
